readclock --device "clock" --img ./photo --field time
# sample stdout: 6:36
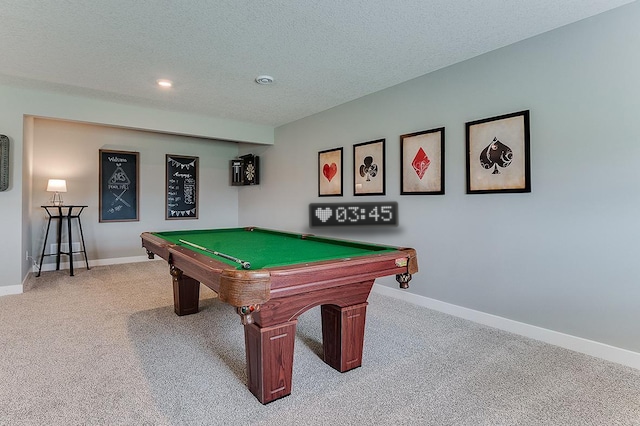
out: 3:45
